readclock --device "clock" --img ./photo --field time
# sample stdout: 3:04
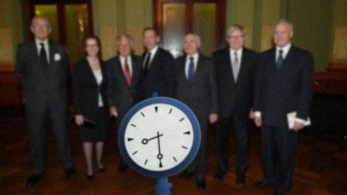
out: 8:30
